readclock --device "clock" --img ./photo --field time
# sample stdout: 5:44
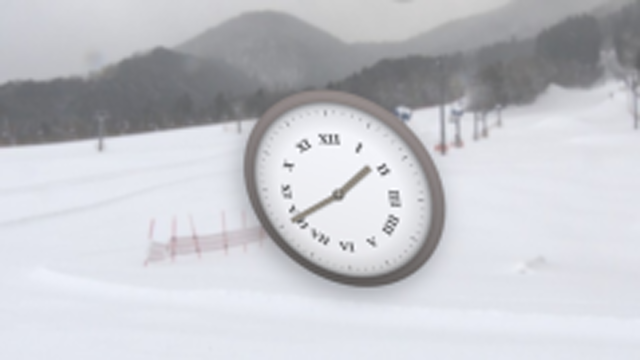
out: 1:40
